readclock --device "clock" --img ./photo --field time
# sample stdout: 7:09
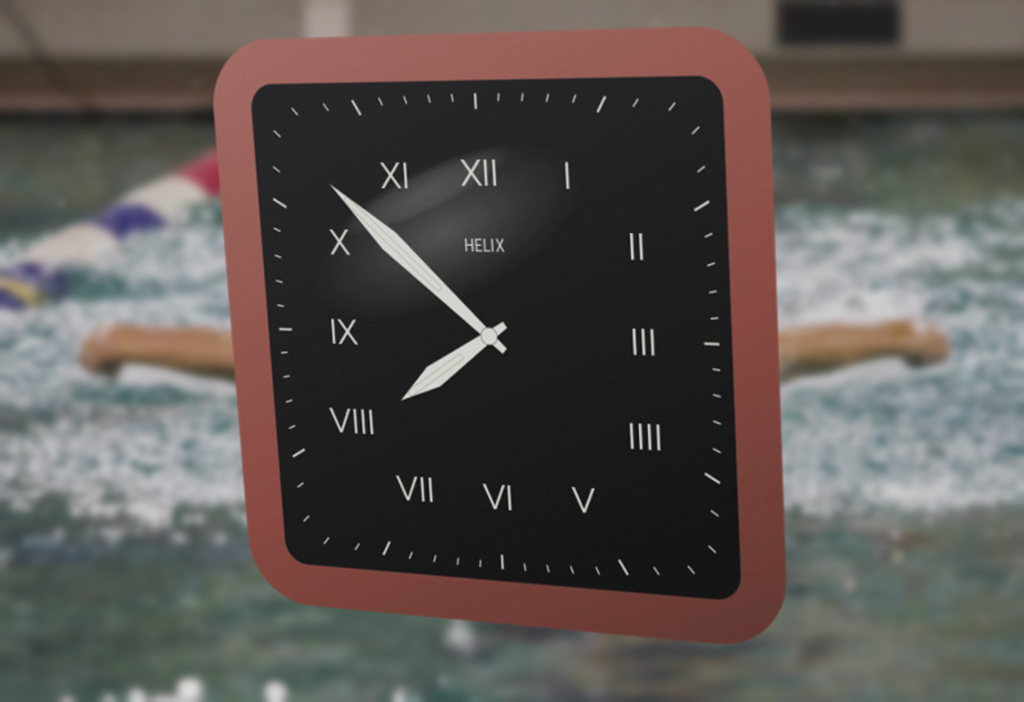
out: 7:52
